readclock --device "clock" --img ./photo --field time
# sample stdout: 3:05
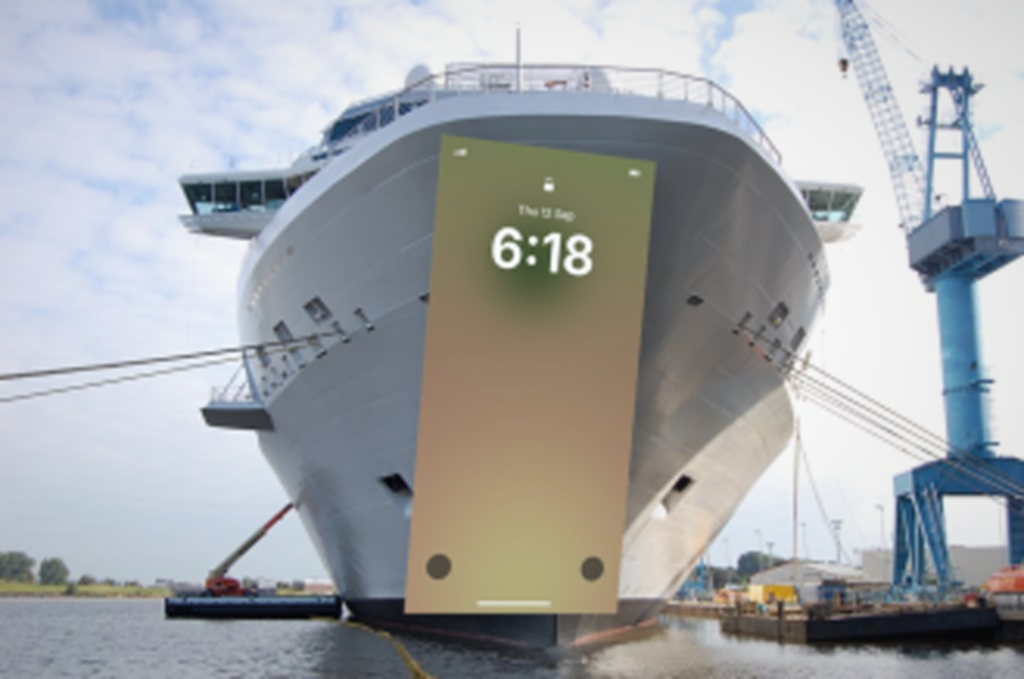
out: 6:18
